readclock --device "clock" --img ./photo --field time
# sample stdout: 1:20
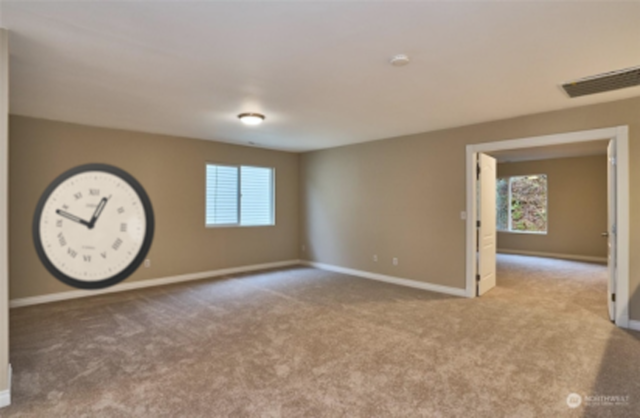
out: 12:48
